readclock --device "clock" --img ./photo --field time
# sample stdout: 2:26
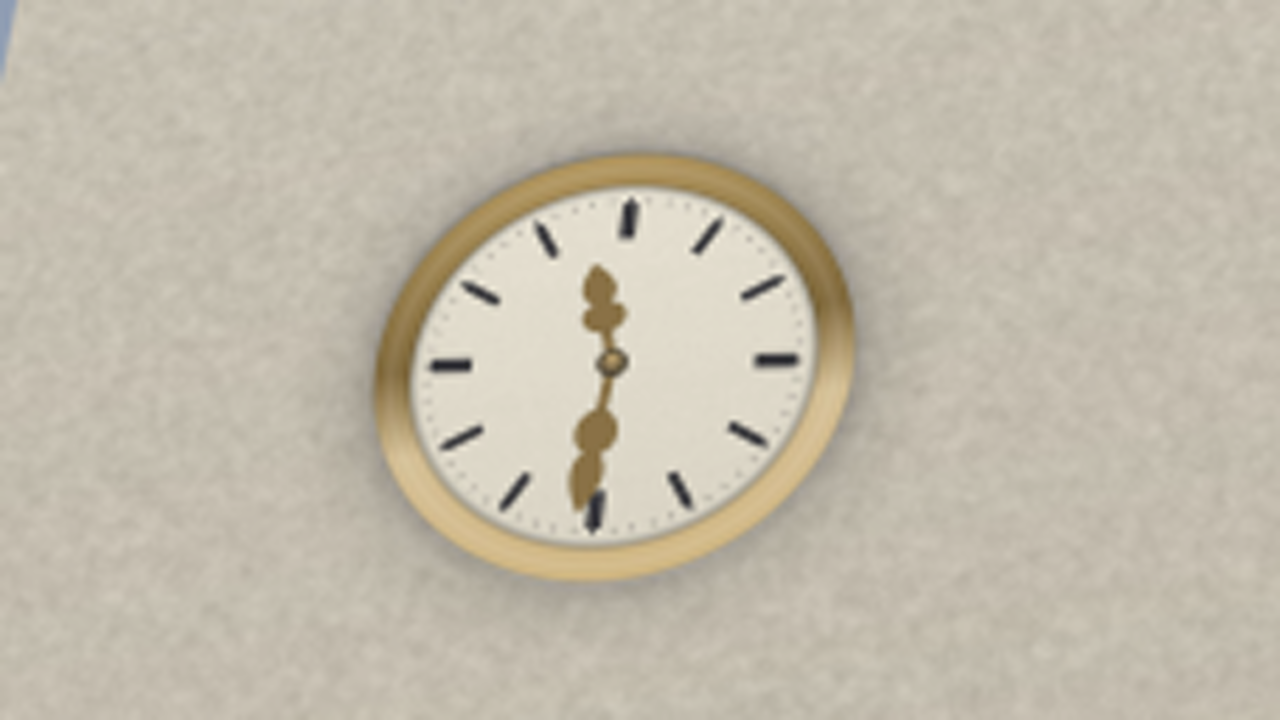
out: 11:31
